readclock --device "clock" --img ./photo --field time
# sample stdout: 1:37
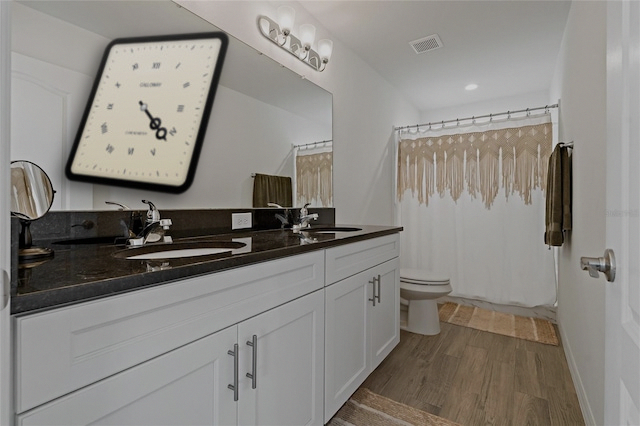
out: 4:22
